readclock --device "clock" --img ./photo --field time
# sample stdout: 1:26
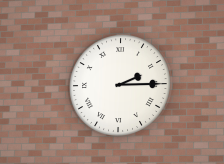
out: 2:15
